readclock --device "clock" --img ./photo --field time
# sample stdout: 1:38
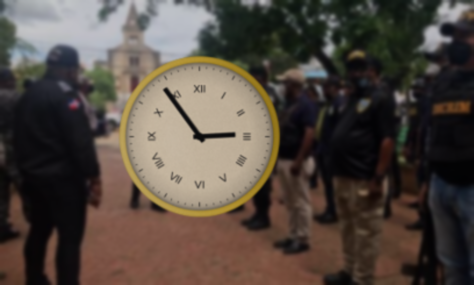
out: 2:54
